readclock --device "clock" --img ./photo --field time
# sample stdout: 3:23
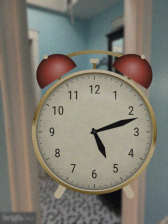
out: 5:12
